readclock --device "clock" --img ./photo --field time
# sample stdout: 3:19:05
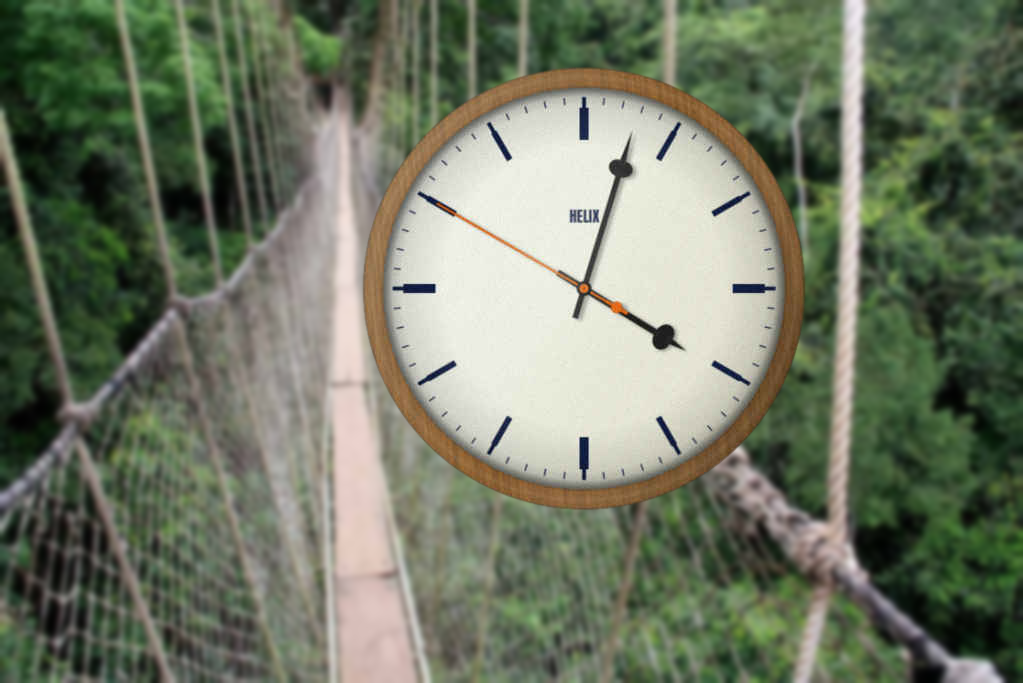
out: 4:02:50
